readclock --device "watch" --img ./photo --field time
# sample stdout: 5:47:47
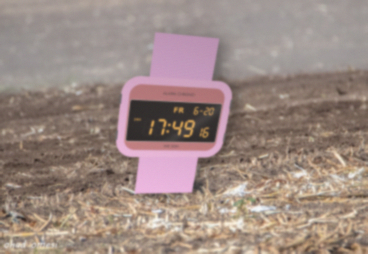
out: 17:49:16
